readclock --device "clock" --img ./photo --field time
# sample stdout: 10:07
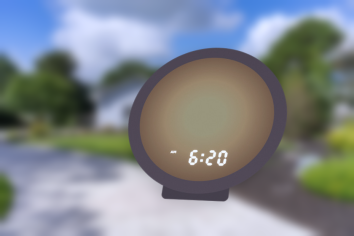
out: 6:20
